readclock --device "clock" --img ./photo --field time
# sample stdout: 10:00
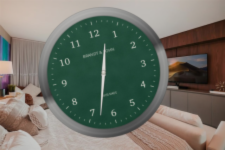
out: 12:33
